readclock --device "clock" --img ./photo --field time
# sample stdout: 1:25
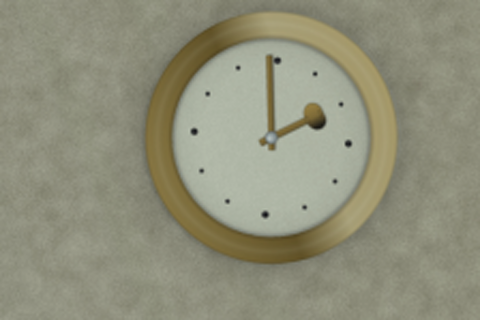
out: 1:59
